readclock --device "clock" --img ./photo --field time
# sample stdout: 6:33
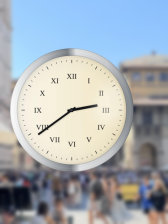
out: 2:39
